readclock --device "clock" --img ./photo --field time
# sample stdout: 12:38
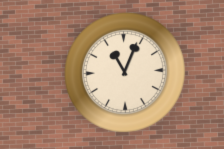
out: 11:04
